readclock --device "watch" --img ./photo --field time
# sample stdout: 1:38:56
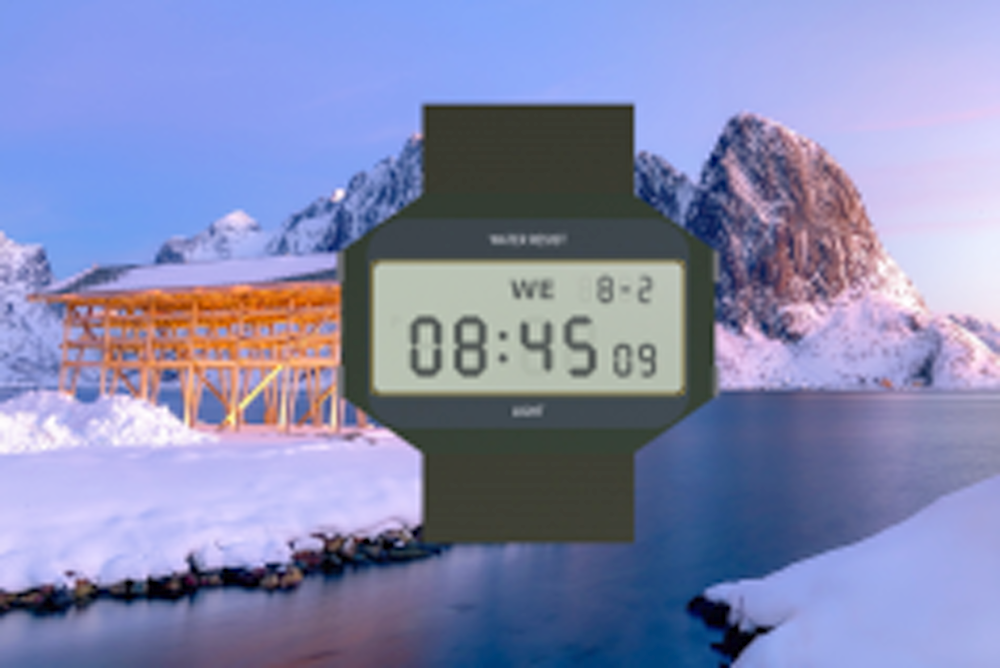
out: 8:45:09
